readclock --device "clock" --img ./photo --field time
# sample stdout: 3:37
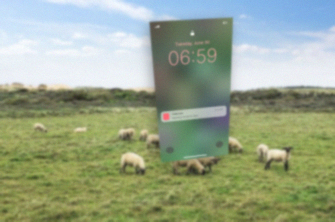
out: 6:59
